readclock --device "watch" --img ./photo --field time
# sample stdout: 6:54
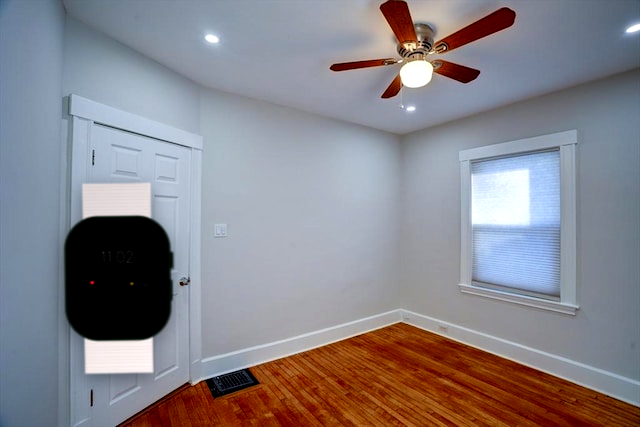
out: 11:02
